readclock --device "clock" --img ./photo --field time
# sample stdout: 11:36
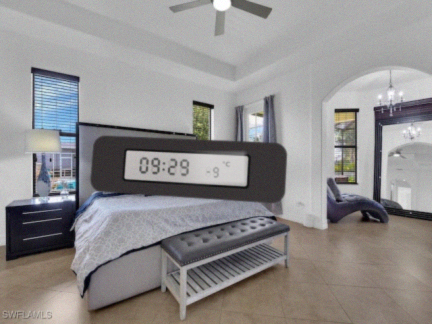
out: 9:29
